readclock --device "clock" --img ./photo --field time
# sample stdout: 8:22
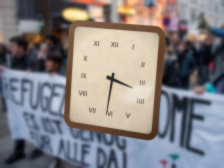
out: 3:31
